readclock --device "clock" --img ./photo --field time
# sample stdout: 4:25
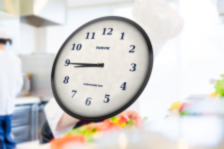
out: 8:45
